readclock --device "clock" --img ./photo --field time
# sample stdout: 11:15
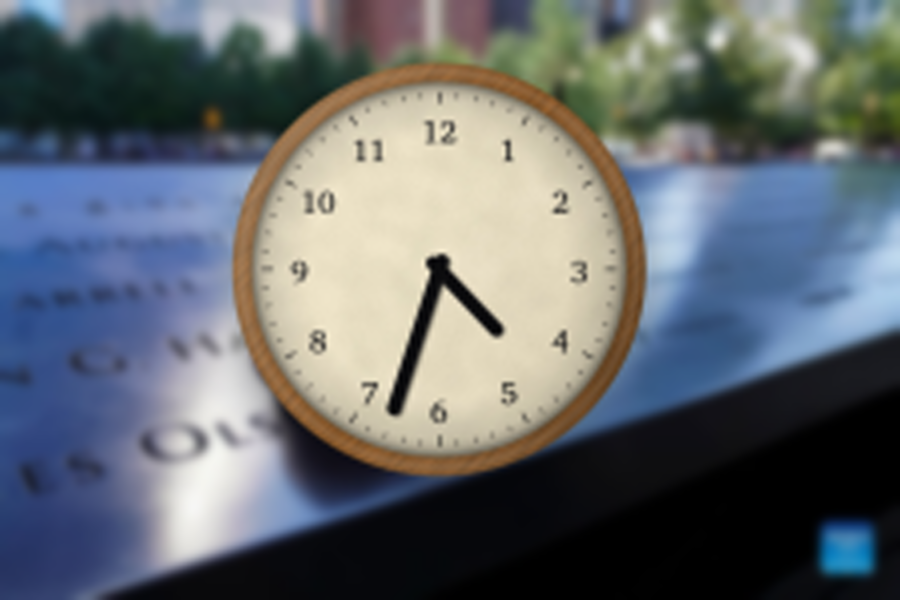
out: 4:33
